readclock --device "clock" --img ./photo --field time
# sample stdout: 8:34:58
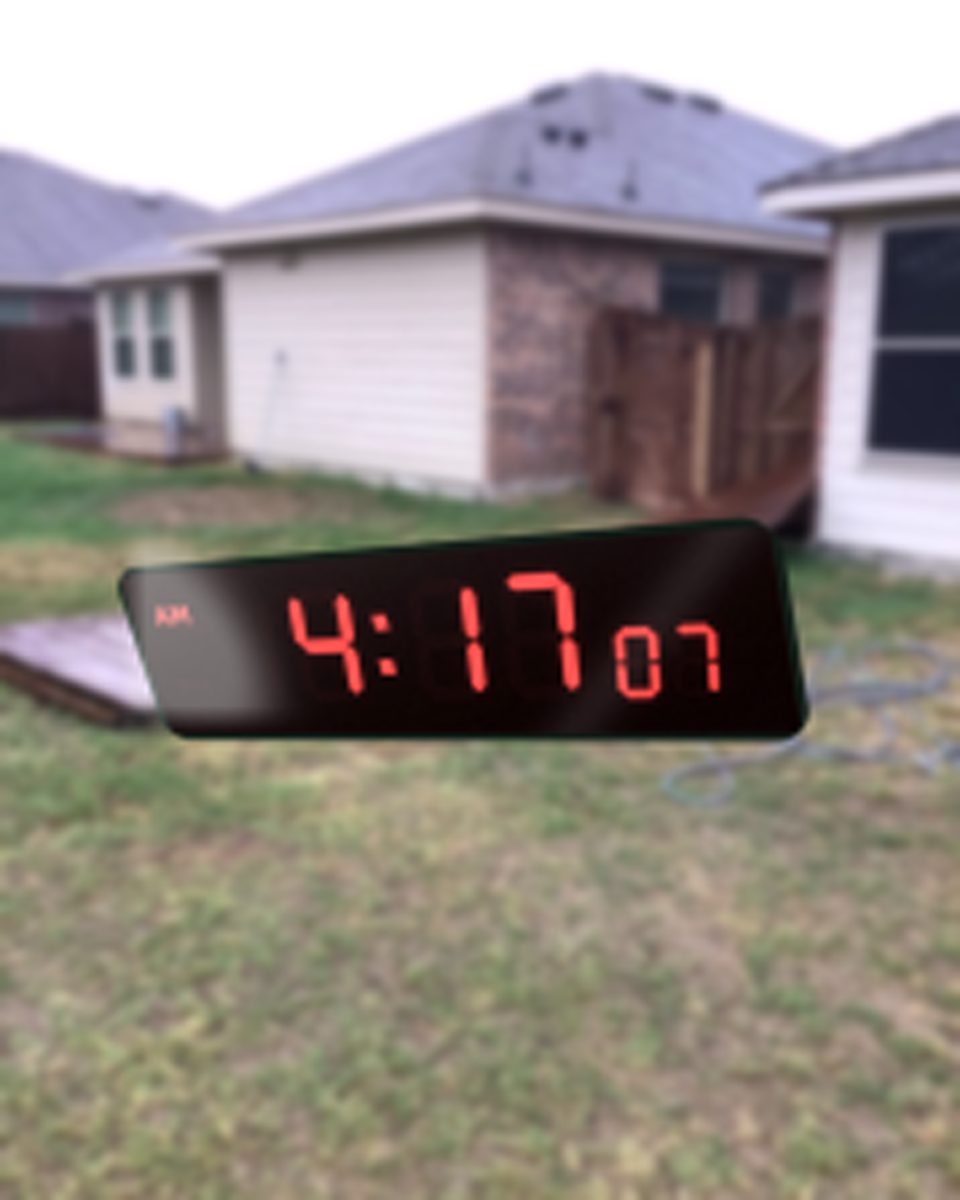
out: 4:17:07
